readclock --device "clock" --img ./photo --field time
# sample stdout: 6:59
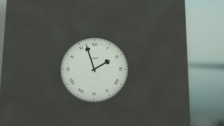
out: 1:57
